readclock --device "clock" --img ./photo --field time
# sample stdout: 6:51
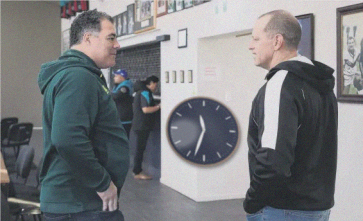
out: 11:33
